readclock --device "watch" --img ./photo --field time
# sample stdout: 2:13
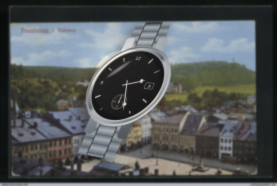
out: 2:27
